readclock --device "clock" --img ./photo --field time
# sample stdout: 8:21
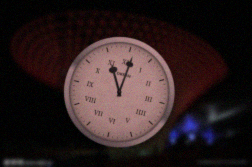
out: 11:01
